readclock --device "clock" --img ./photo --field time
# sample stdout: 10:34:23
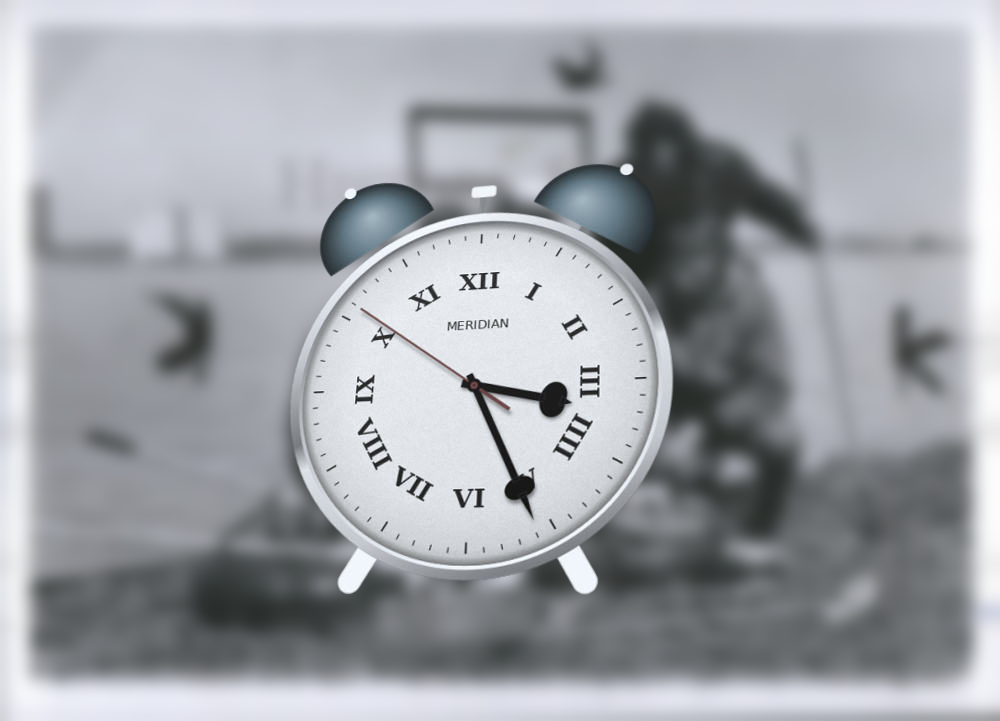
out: 3:25:51
